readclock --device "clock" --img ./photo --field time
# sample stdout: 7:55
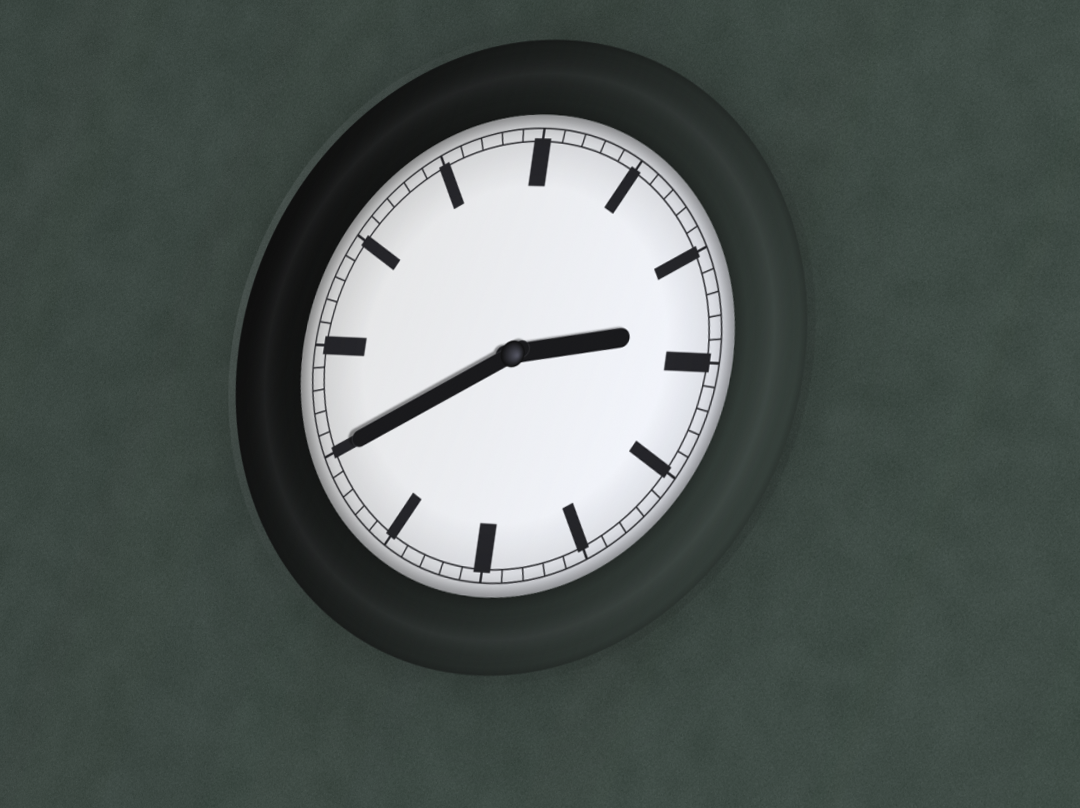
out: 2:40
